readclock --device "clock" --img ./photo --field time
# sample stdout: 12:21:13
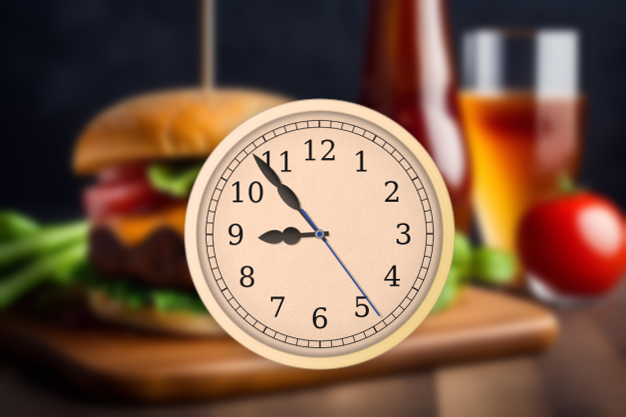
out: 8:53:24
